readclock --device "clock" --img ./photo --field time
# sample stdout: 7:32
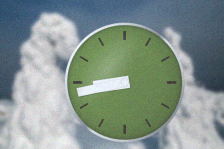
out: 8:43
